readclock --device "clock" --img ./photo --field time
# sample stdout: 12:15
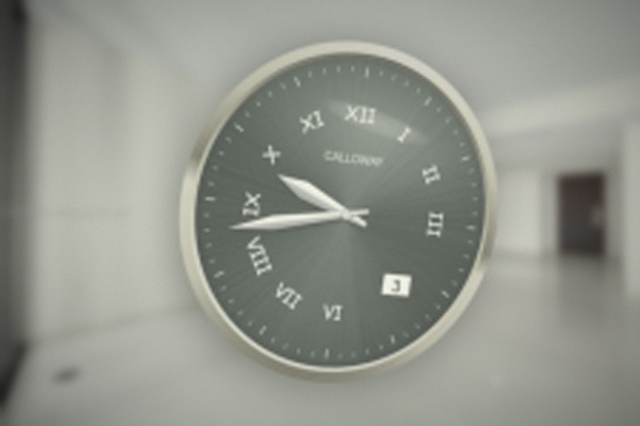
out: 9:43
